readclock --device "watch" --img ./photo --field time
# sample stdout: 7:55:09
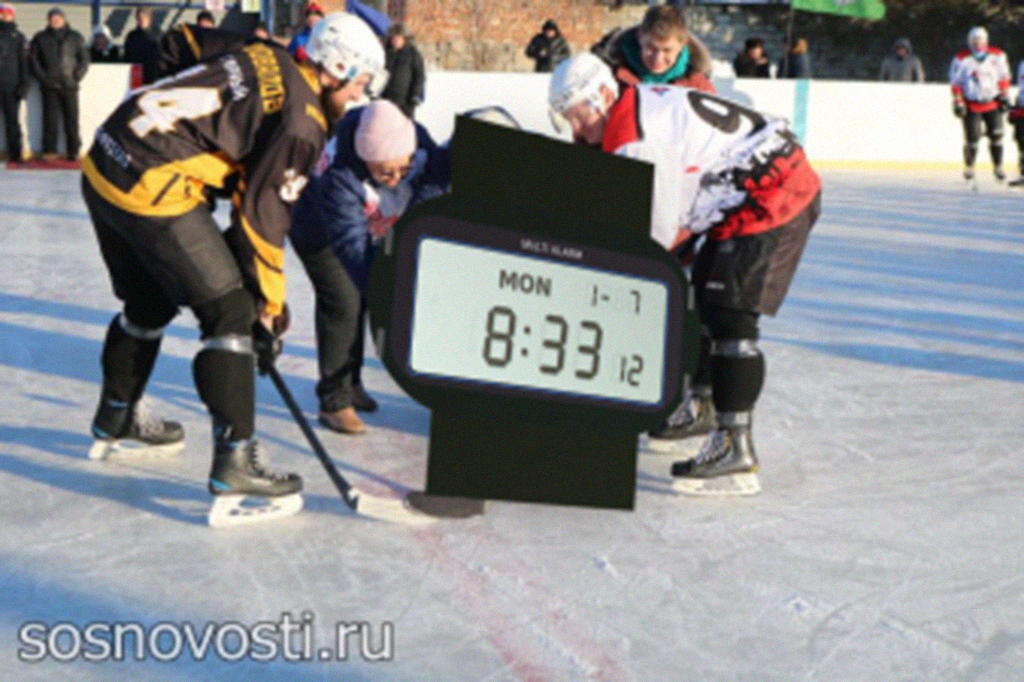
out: 8:33:12
